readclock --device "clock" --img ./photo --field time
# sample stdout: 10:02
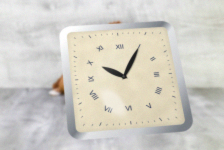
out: 10:05
